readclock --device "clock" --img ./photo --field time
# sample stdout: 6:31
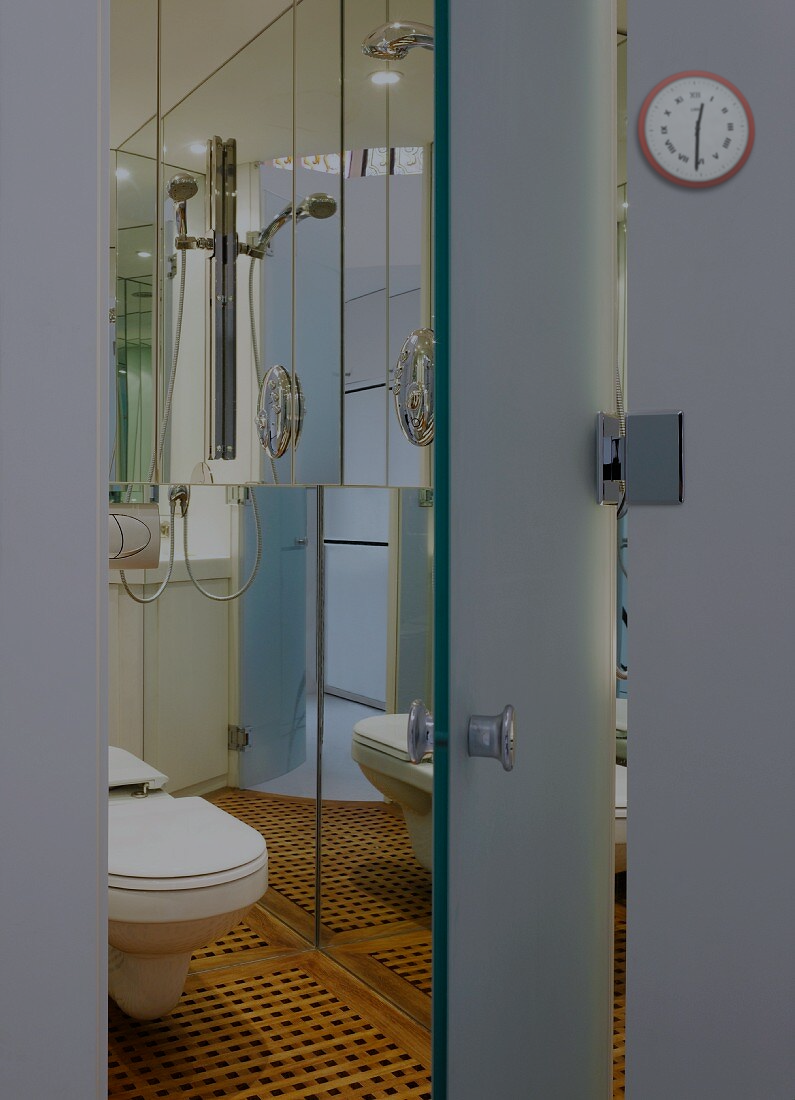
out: 12:31
